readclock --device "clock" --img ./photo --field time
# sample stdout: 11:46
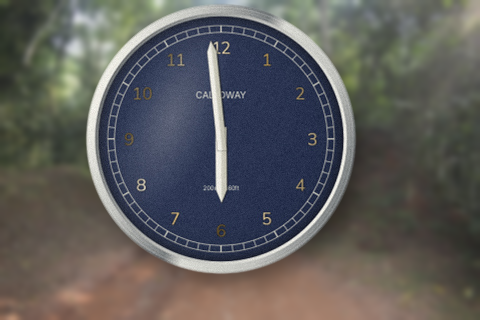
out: 5:59
